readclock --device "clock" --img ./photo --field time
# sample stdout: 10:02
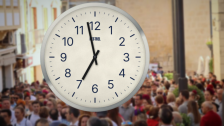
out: 6:58
